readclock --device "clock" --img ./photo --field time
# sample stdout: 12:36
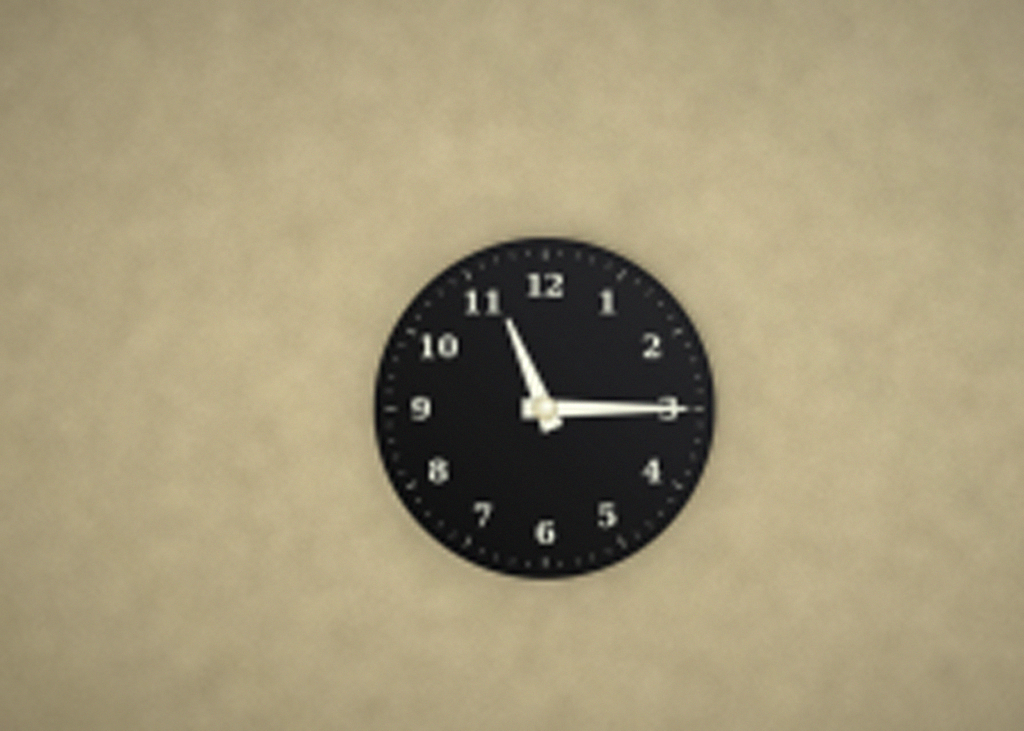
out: 11:15
